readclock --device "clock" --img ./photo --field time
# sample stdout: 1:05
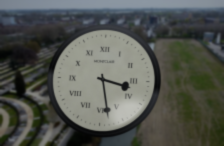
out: 3:28
